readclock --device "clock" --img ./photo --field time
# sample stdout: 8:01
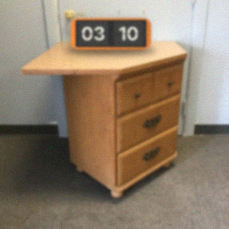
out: 3:10
